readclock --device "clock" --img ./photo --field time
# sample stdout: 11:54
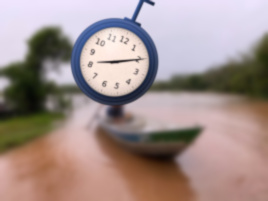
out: 8:10
